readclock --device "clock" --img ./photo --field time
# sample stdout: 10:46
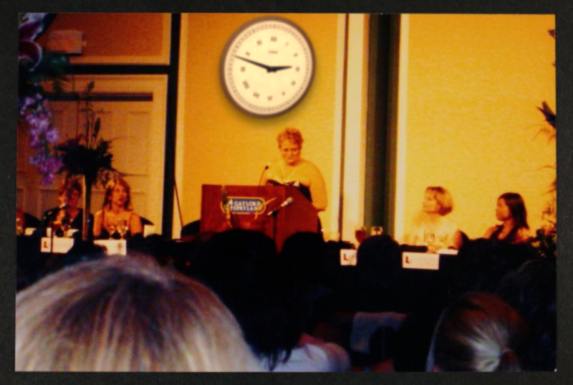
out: 2:48
